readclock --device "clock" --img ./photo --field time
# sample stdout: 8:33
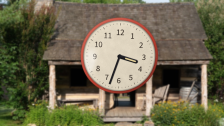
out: 3:33
